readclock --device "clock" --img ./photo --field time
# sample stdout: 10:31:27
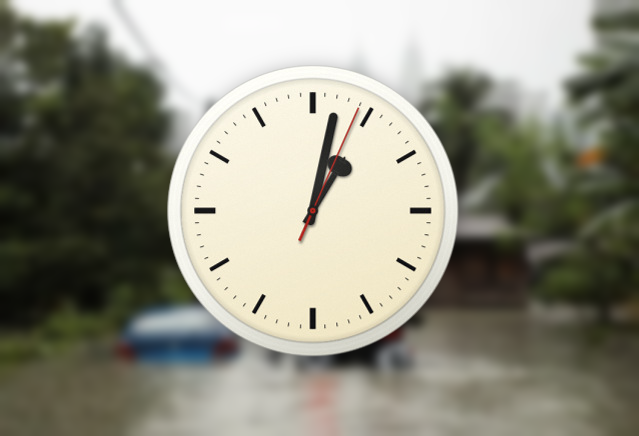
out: 1:02:04
